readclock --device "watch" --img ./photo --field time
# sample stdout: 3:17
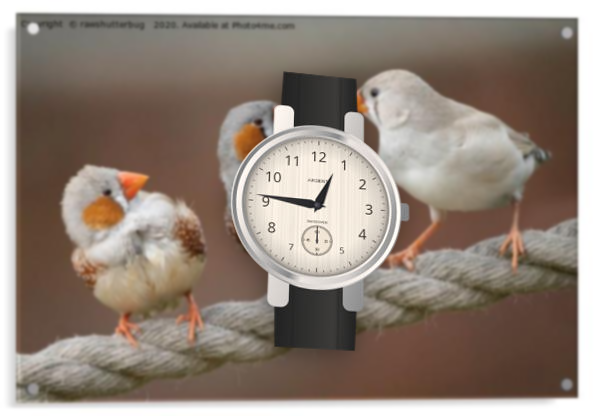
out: 12:46
